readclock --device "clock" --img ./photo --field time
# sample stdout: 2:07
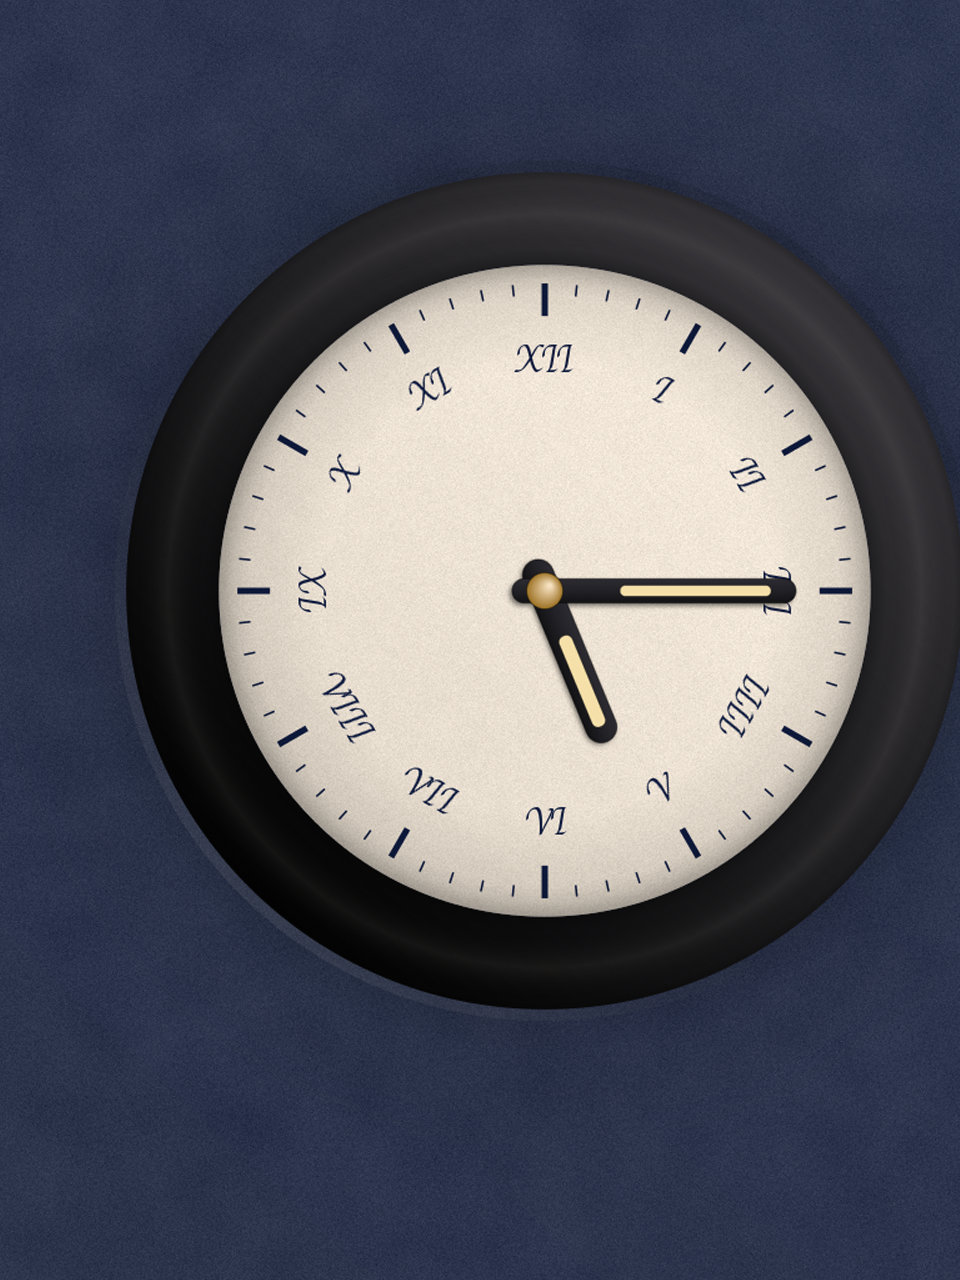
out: 5:15
